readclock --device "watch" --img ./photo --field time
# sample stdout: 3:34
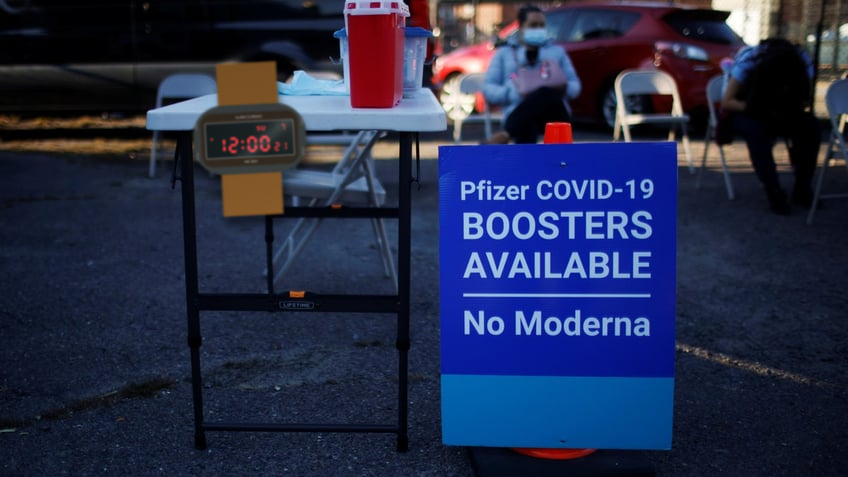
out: 12:00
